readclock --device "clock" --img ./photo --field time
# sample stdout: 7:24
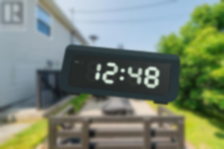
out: 12:48
